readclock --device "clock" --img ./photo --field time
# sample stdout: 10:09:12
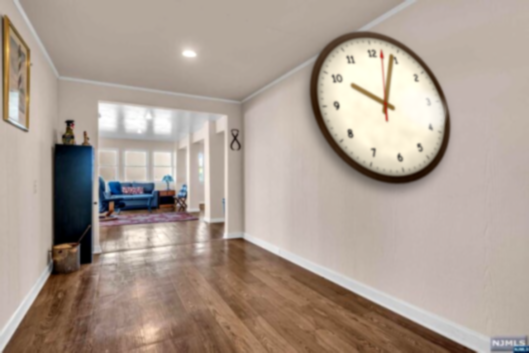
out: 10:04:02
